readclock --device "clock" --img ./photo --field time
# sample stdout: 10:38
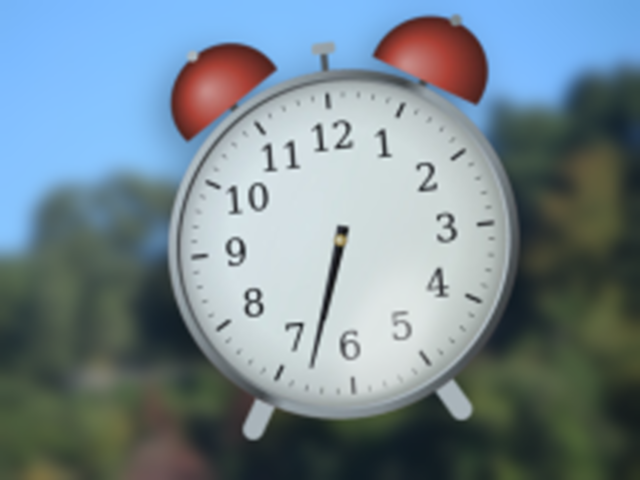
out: 6:33
